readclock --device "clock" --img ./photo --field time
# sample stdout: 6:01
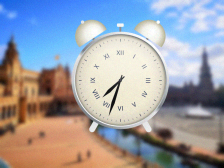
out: 7:33
